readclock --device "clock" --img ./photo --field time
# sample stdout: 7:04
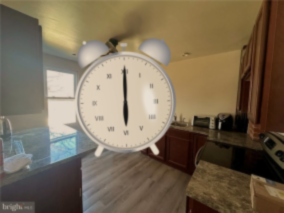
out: 6:00
